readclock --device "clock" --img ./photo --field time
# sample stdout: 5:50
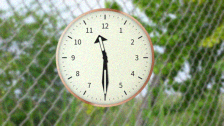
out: 11:30
